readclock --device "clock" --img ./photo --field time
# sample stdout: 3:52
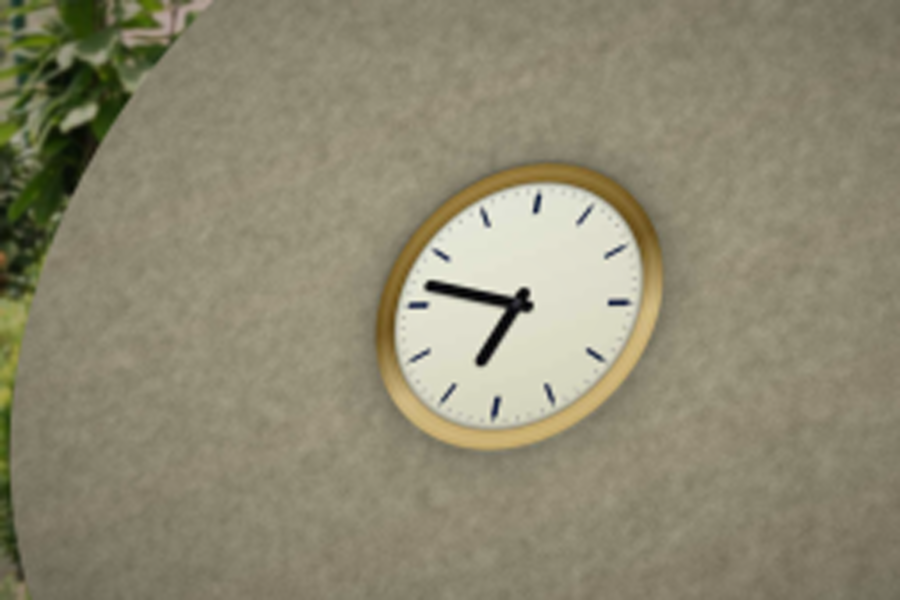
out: 6:47
